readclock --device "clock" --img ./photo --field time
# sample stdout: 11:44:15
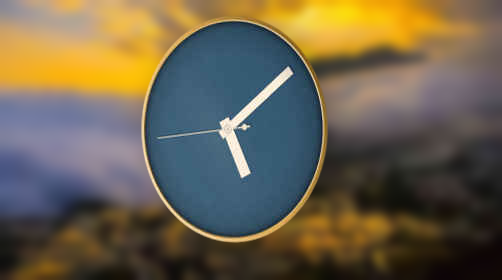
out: 5:08:44
